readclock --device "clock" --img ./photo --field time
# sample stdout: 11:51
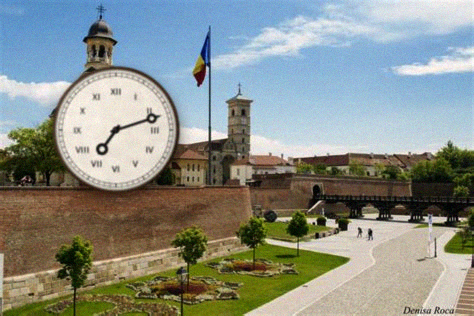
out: 7:12
